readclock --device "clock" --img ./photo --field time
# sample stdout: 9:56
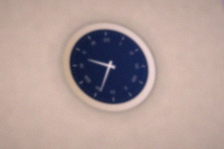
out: 9:34
